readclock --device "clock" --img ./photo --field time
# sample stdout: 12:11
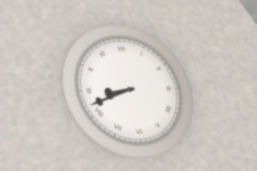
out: 8:42
